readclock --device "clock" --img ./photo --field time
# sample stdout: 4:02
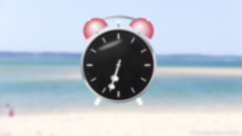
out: 6:33
